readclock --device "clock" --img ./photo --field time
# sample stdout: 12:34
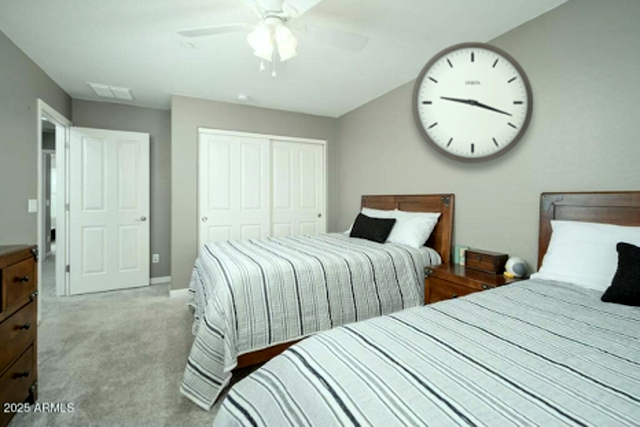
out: 9:18
